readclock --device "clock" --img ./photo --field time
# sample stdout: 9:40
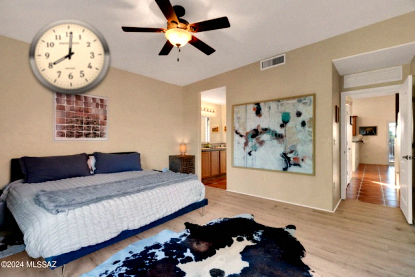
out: 8:01
